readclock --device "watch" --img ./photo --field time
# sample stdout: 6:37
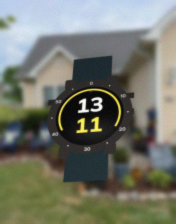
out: 13:11
